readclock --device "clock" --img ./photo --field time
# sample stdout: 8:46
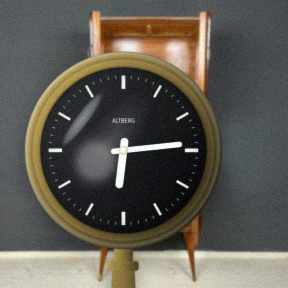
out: 6:14
